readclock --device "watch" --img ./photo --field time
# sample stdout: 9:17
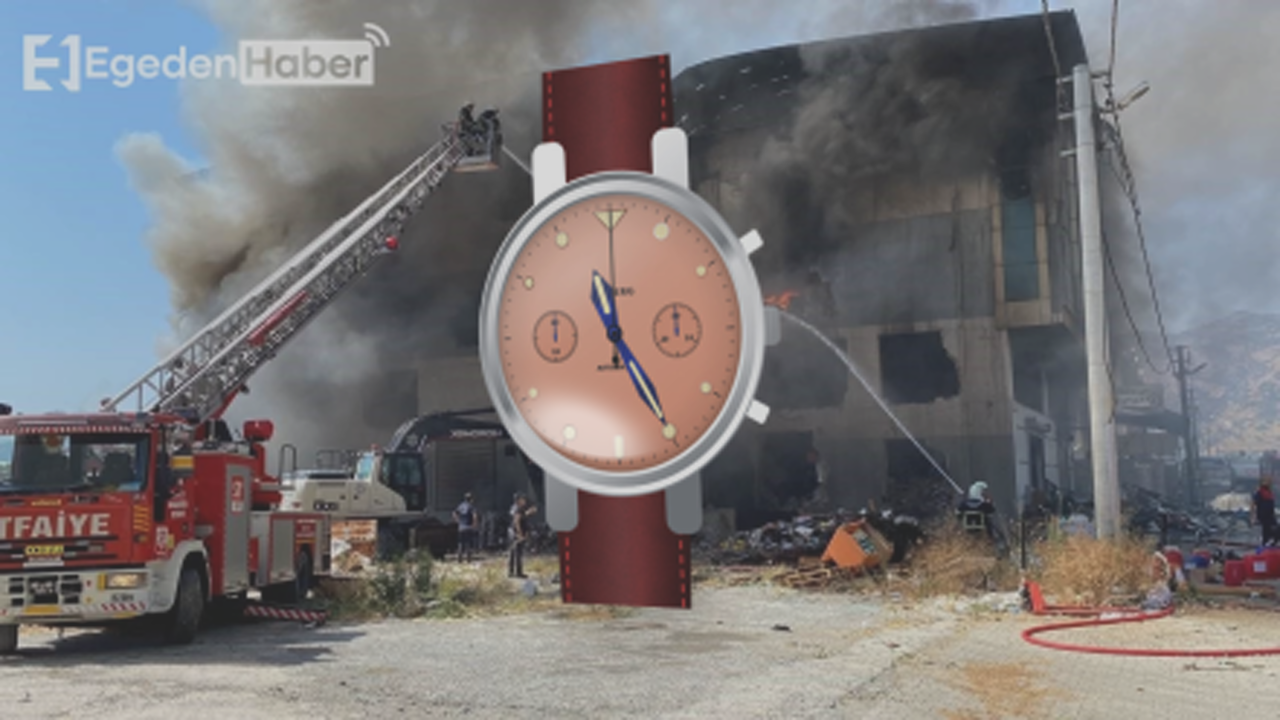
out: 11:25
